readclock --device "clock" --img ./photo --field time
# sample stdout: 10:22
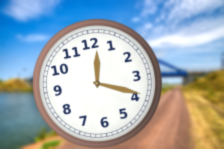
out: 12:19
